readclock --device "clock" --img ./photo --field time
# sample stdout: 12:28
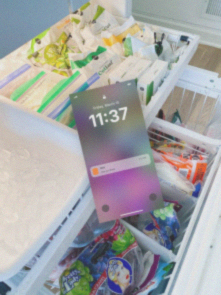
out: 11:37
